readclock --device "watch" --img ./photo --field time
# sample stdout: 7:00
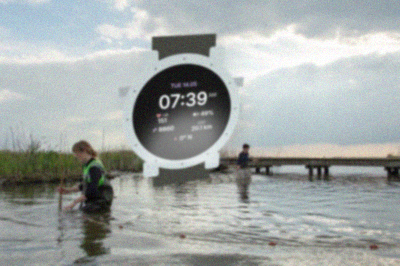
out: 7:39
